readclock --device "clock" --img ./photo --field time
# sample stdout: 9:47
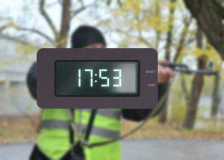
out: 17:53
